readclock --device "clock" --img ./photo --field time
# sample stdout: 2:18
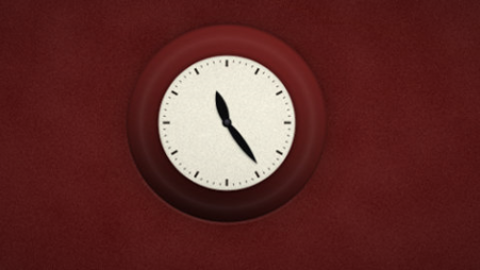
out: 11:24
